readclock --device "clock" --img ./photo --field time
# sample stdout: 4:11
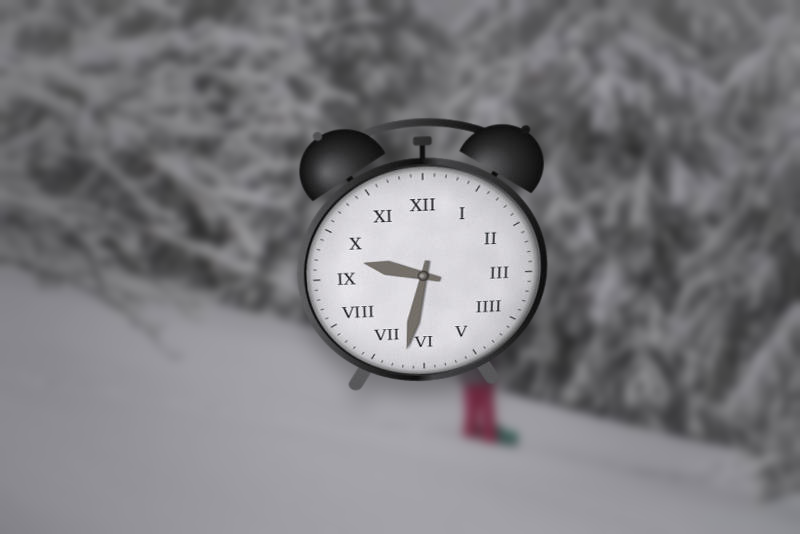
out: 9:32
